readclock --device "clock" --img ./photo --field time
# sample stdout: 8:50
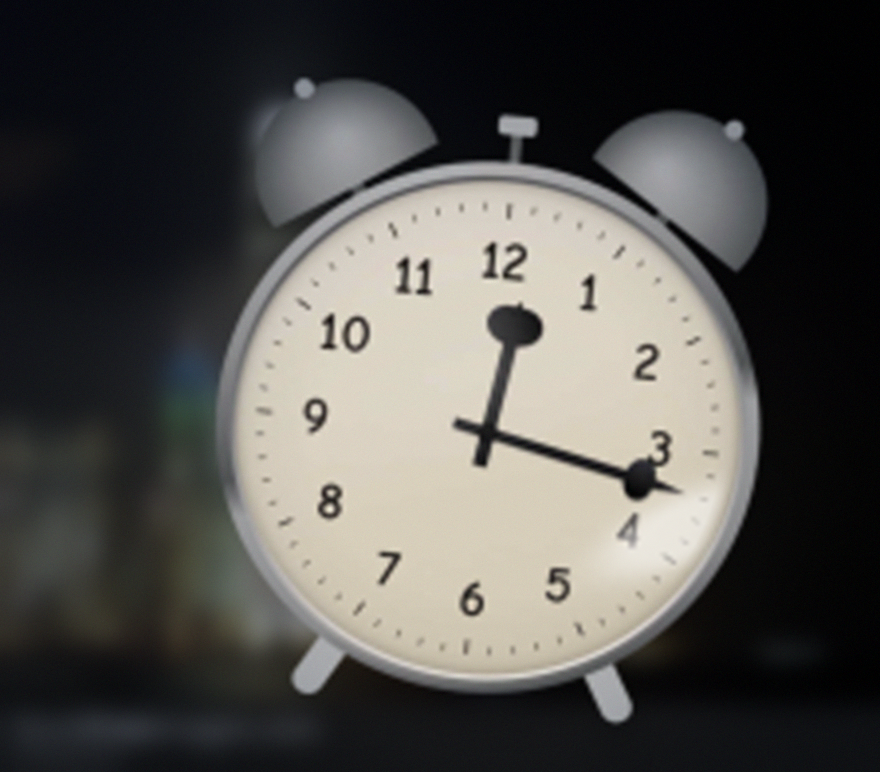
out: 12:17
